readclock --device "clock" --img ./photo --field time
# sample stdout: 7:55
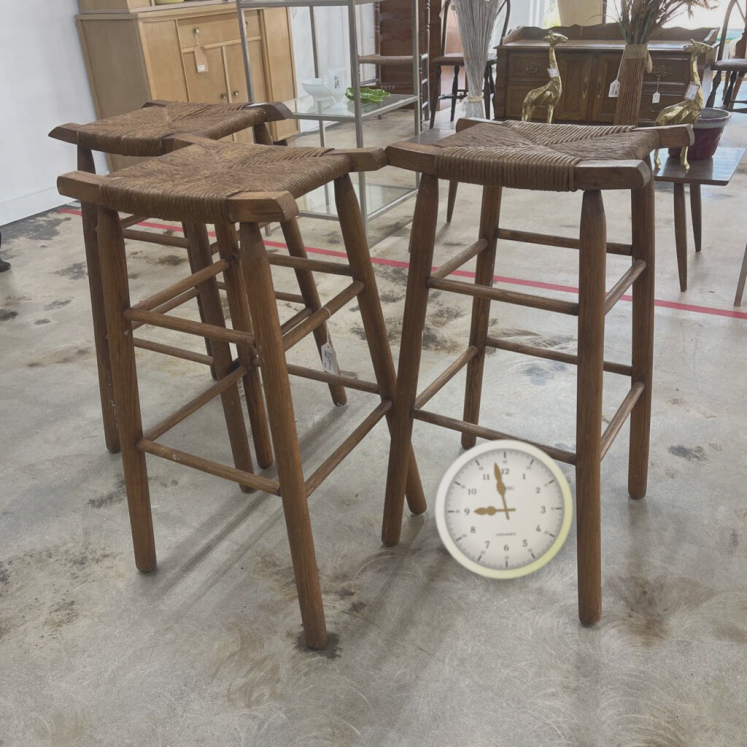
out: 8:58
